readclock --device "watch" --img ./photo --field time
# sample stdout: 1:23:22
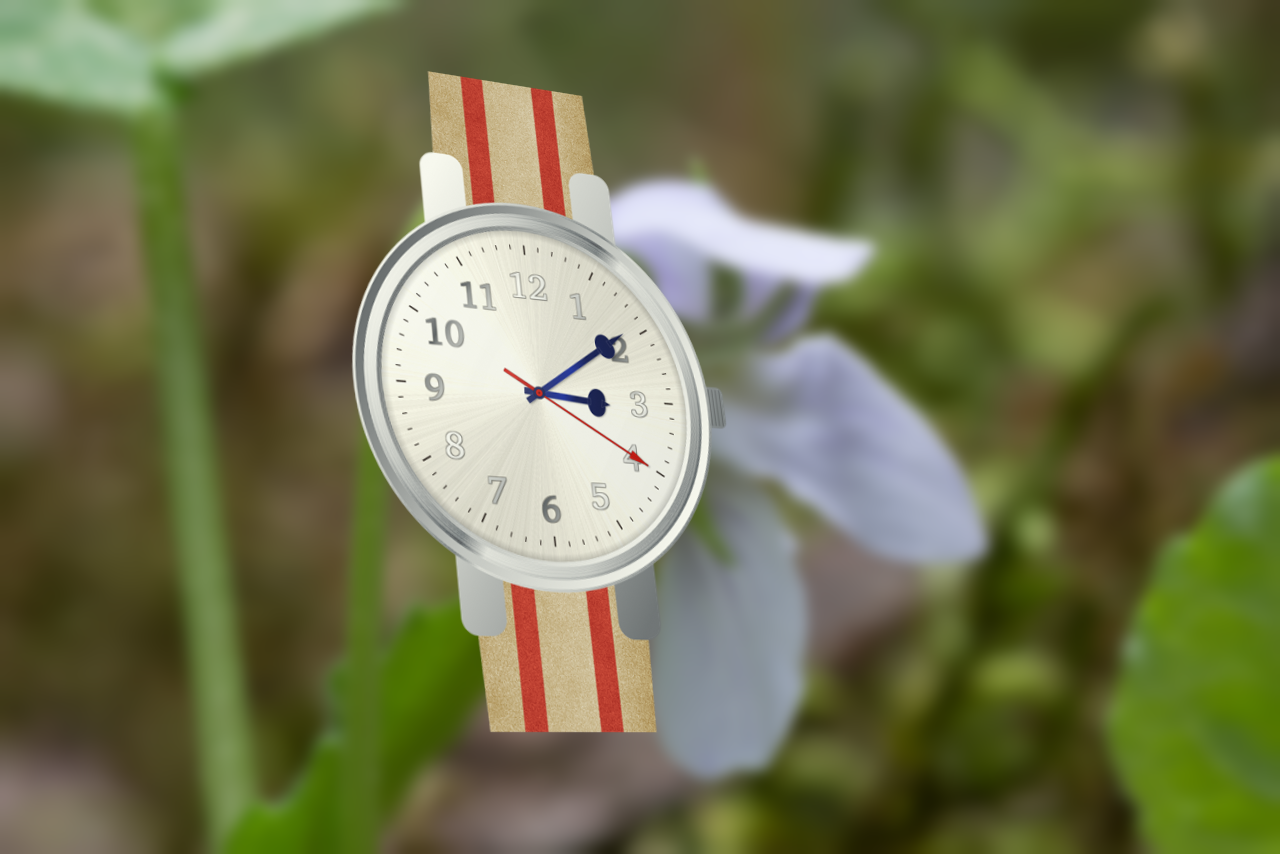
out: 3:09:20
